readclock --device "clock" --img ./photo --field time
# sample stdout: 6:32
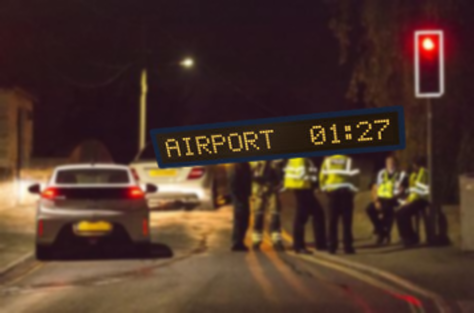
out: 1:27
